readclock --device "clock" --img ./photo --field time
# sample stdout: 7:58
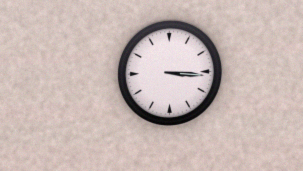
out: 3:16
